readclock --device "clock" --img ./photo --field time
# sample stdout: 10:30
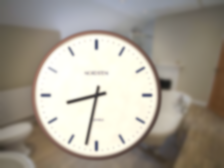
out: 8:32
